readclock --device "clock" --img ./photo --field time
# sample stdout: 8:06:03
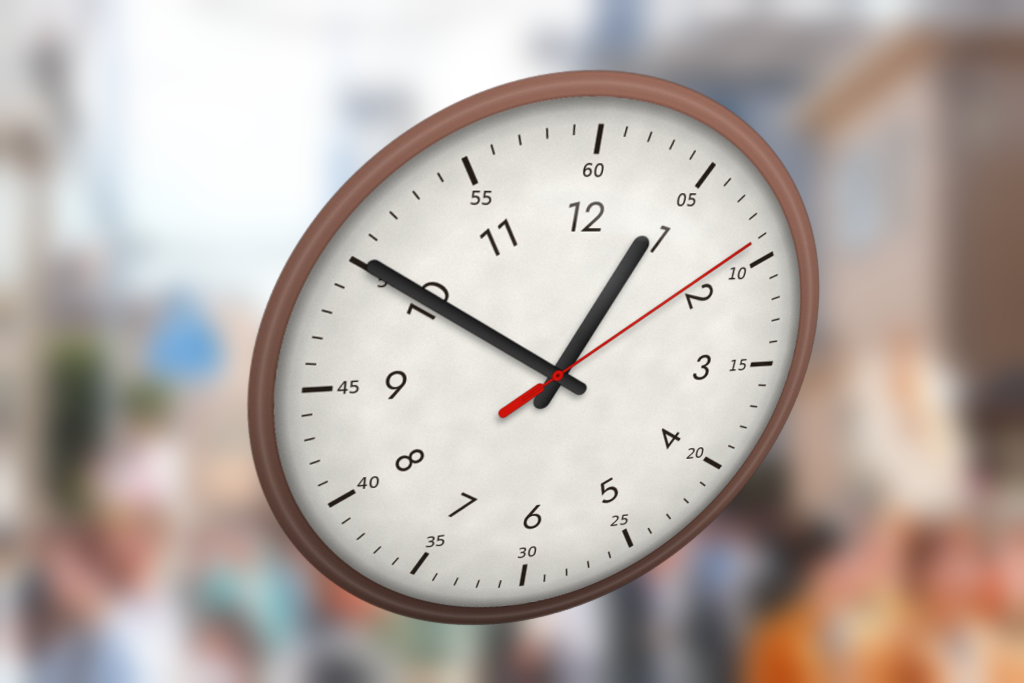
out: 12:50:09
